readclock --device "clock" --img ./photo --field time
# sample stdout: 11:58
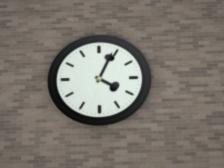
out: 4:04
